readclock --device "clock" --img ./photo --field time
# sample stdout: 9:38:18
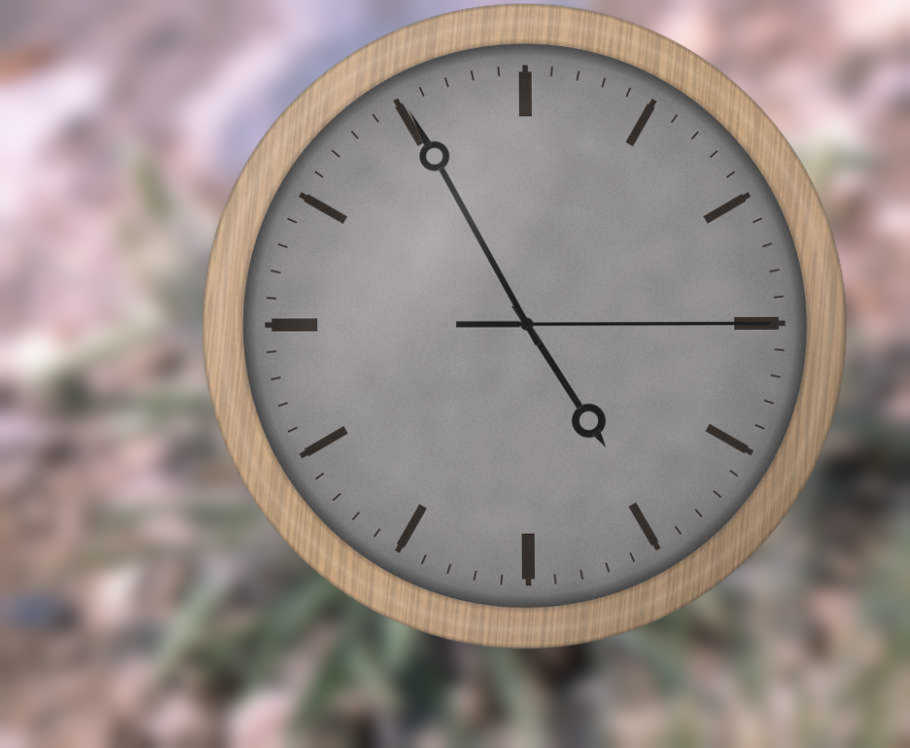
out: 4:55:15
